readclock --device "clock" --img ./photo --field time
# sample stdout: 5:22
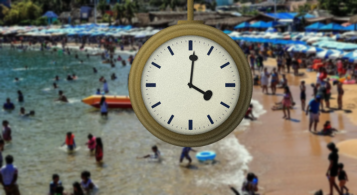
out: 4:01
